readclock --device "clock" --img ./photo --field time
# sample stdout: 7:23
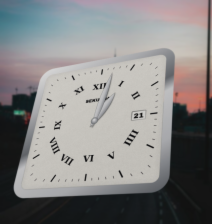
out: 1:02
